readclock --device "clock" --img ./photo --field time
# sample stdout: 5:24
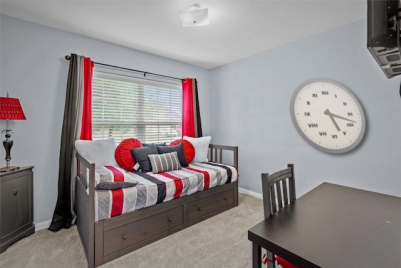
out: 5:18
